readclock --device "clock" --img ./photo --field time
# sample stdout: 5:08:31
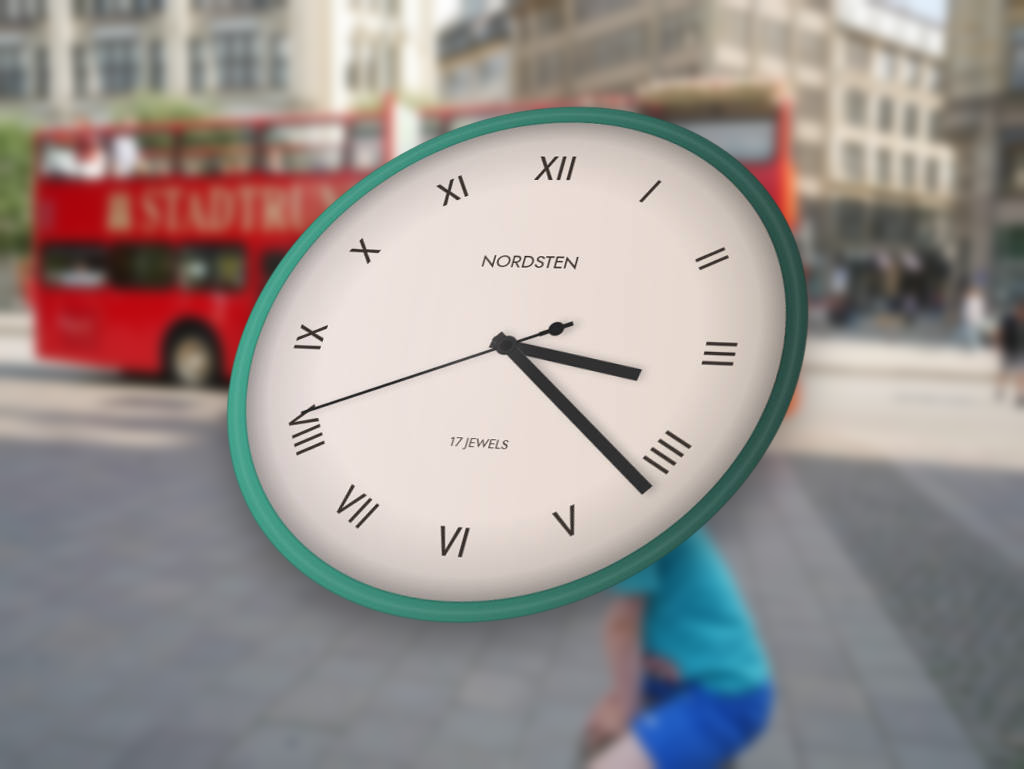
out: 3:21:41
